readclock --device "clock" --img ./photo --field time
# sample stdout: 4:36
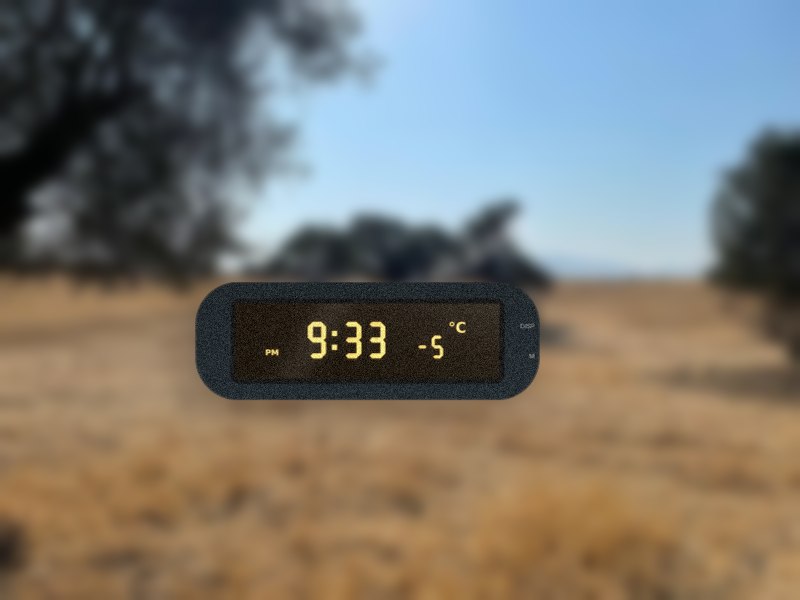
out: 9:33
